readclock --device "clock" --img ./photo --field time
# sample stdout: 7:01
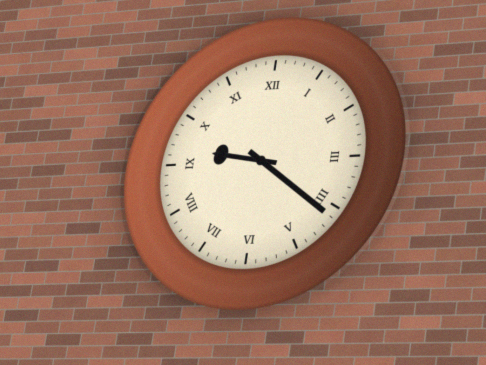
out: 9:21
